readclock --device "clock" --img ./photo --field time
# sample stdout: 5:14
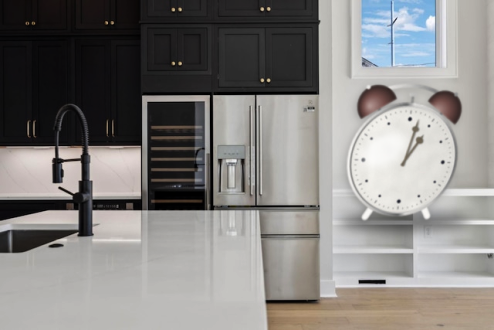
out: 1:02
